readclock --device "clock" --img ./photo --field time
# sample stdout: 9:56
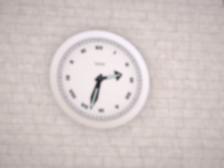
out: 2:33
